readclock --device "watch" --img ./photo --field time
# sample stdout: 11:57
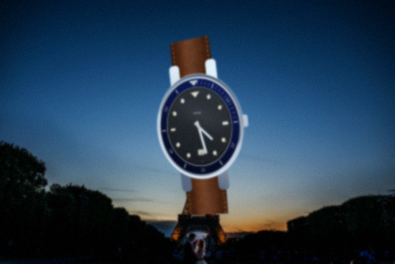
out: 4:28
